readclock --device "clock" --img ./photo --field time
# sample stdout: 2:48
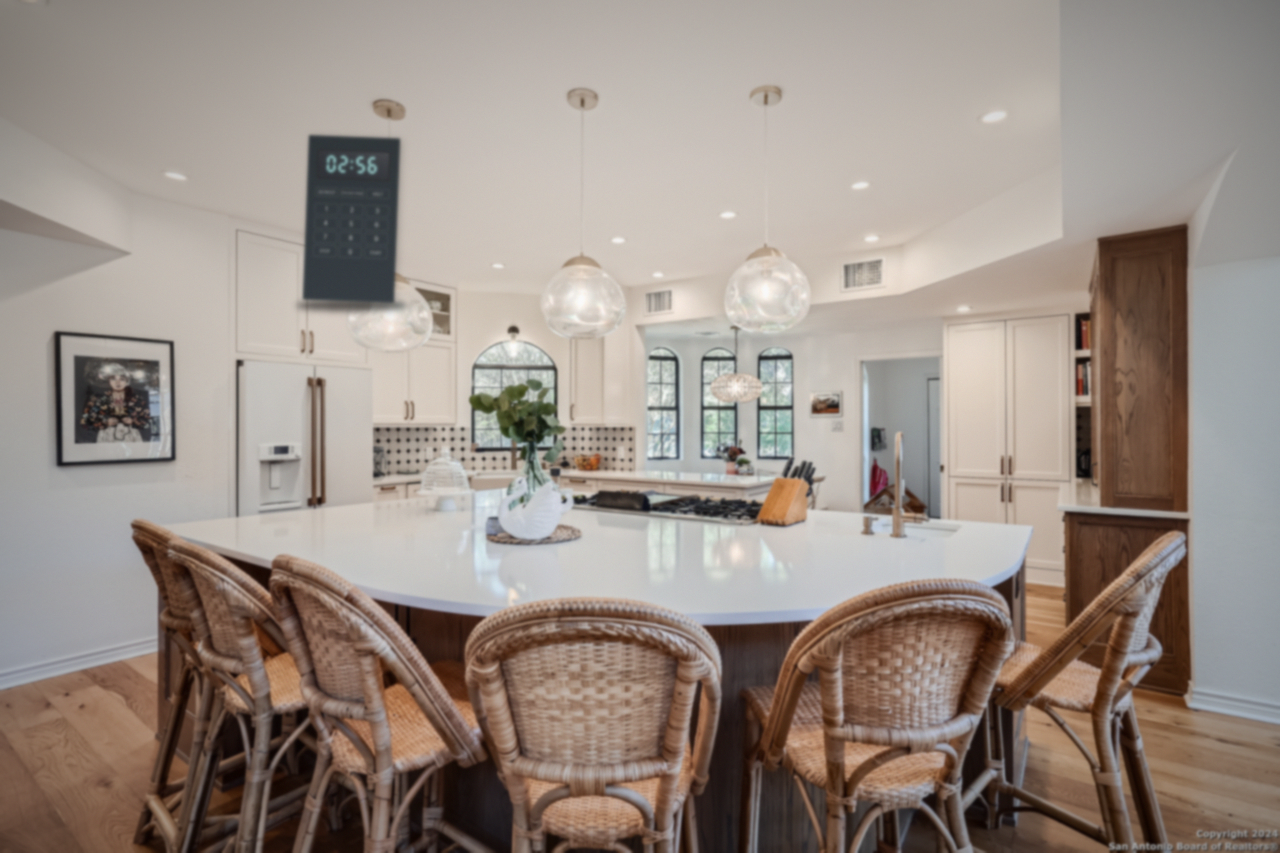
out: 2:56
